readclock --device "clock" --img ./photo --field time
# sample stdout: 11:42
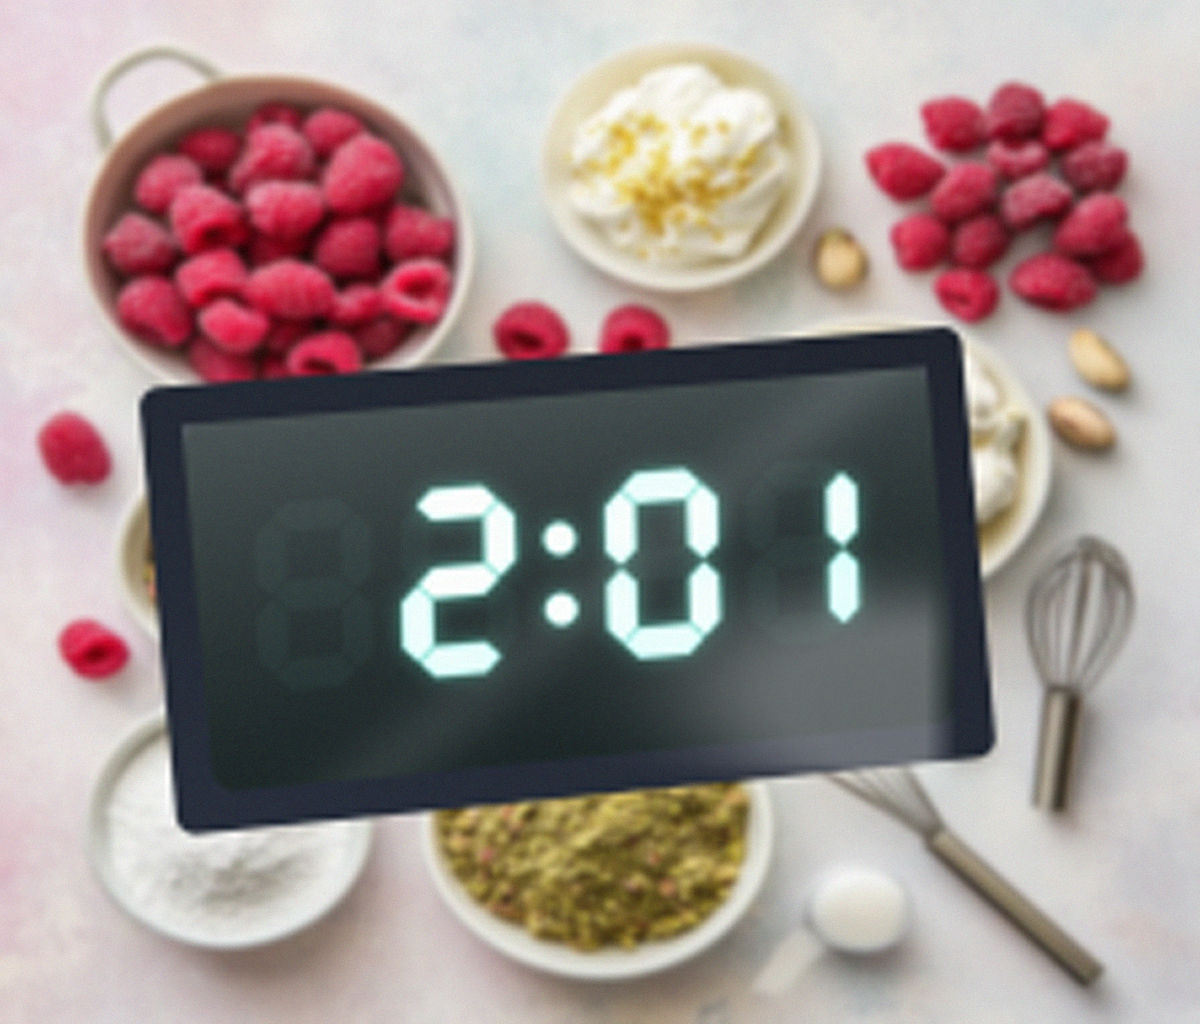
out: 2:01
